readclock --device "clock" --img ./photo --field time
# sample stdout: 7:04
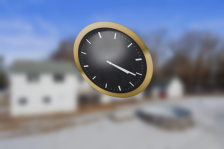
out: 4:21
